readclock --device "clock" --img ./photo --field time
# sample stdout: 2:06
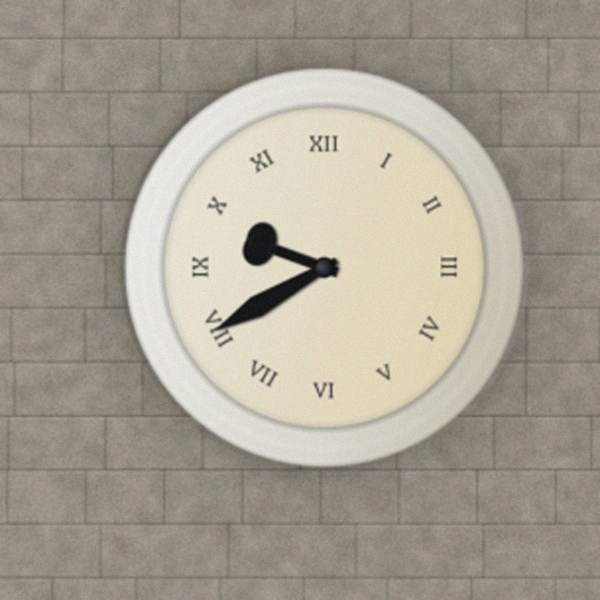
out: 9:40
